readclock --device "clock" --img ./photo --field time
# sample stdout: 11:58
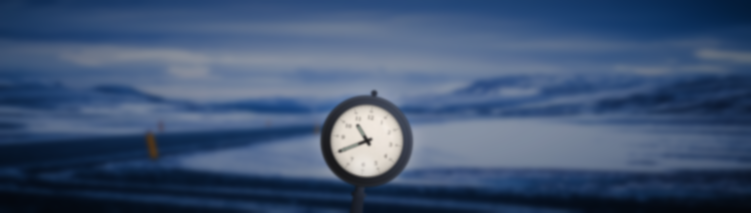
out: 10:40
